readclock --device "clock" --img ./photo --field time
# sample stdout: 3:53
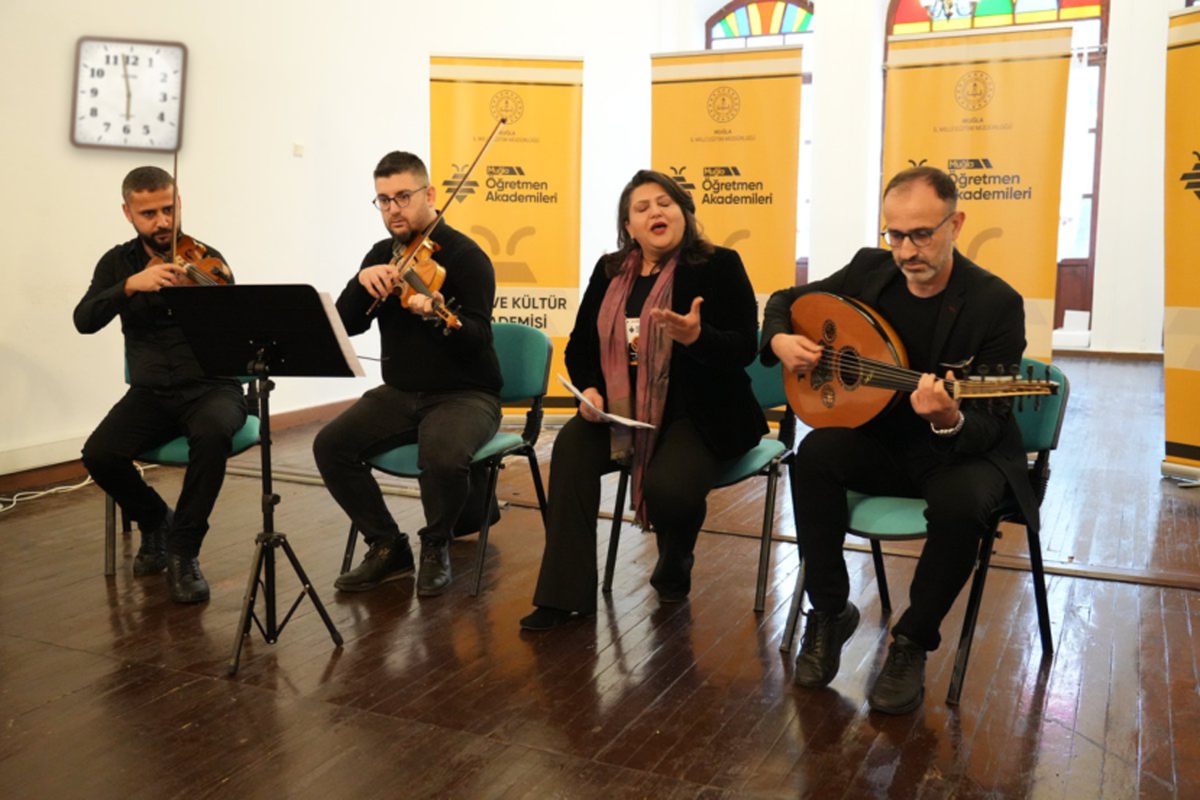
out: 5:58
